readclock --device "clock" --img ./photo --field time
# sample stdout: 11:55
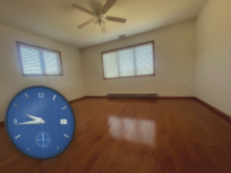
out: 9:44
